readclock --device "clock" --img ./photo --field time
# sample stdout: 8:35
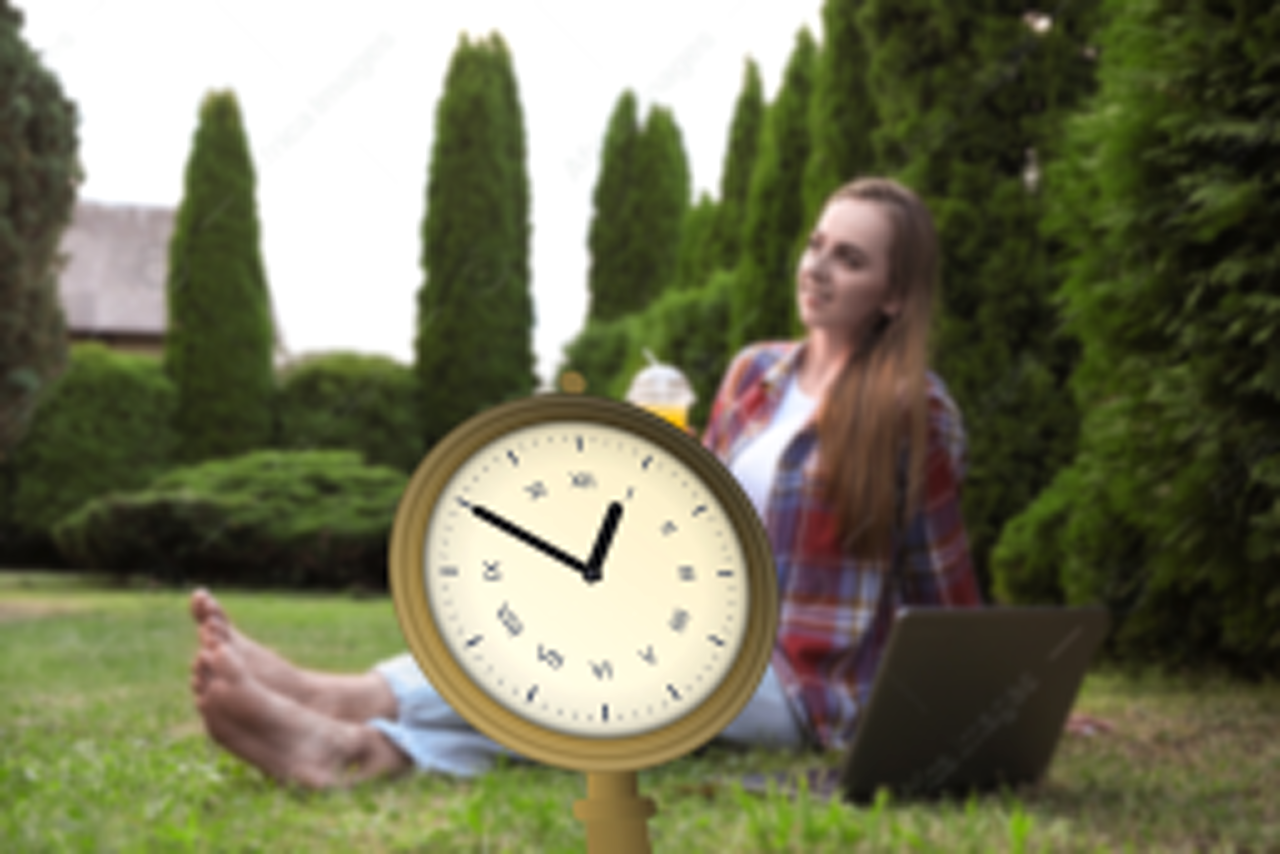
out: 12:50
